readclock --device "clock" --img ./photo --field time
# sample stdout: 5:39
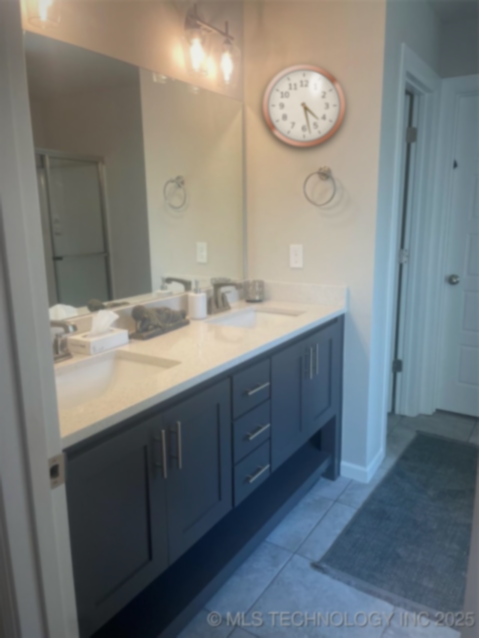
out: 4:28
